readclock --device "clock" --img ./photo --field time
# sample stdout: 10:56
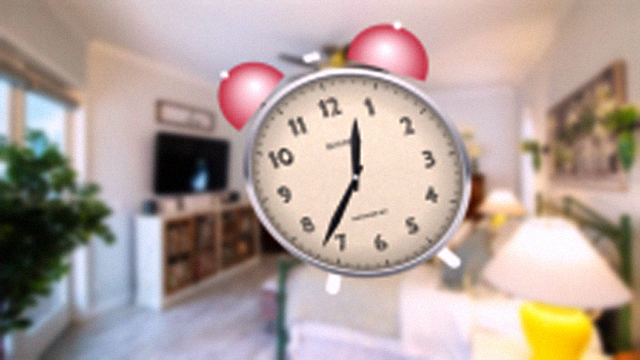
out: 12:37
